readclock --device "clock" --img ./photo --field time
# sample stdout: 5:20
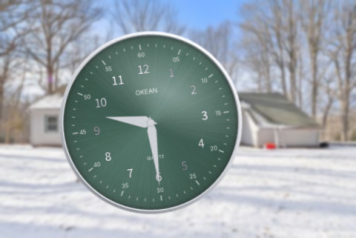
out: 9:30
